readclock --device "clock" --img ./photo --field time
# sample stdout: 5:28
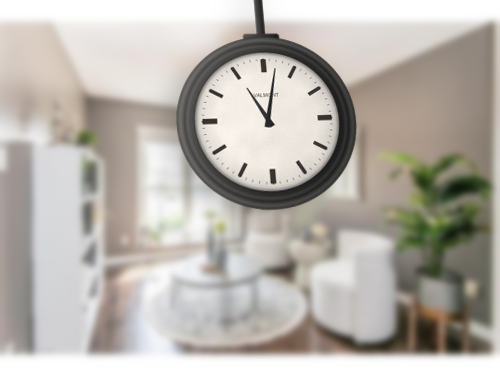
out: 11:02
